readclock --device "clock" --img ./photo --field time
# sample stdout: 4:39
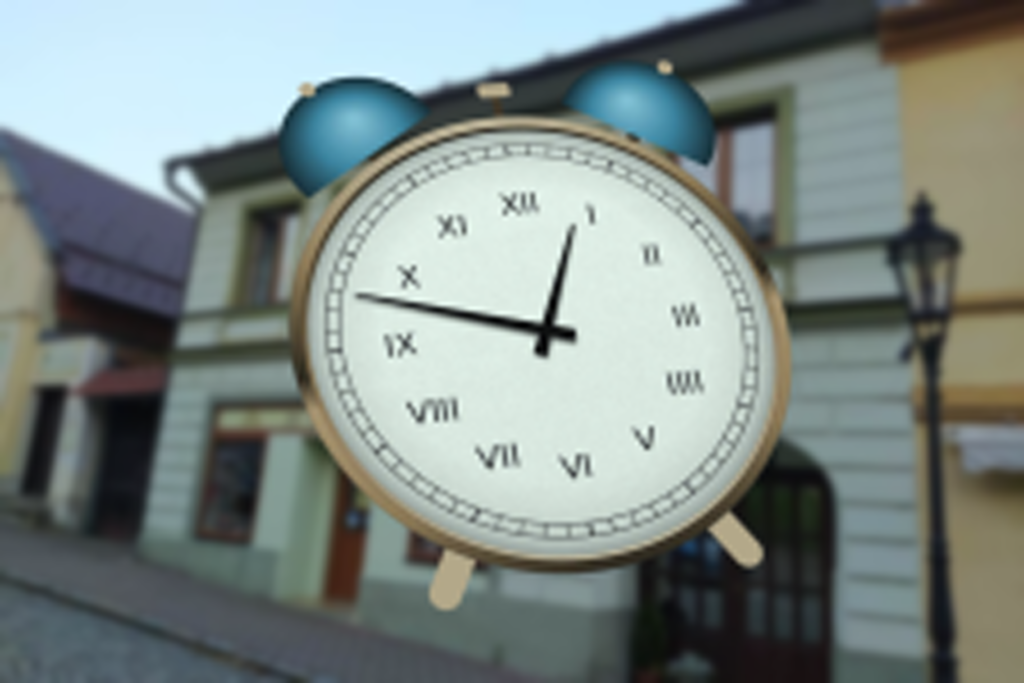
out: 12:48
